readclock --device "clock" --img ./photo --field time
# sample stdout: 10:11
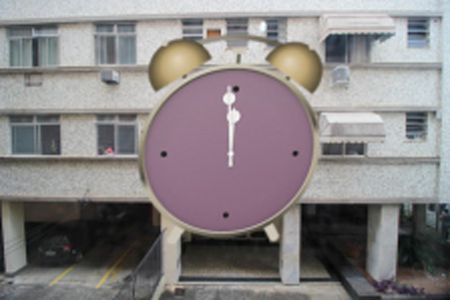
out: 11:59
